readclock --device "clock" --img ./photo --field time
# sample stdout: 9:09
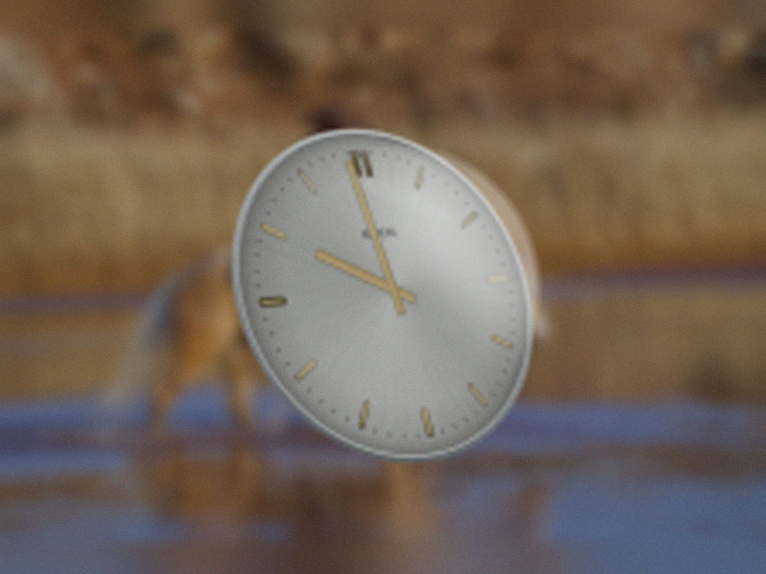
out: 9:59
